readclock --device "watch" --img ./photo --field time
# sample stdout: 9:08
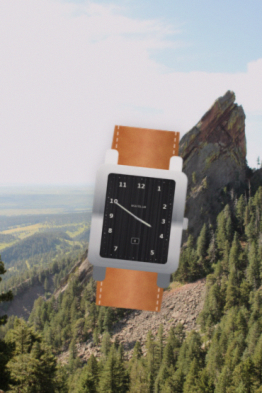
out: 3:50
